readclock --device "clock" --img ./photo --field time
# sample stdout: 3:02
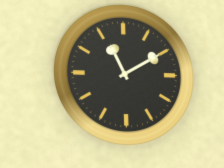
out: 11:10
